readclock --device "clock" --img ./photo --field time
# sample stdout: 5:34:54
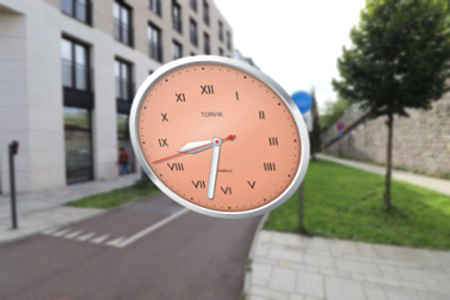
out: 8:32:42
